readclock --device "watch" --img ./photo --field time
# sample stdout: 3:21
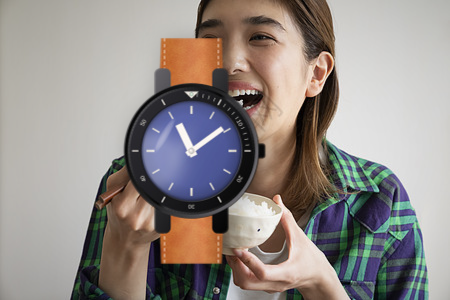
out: 11:09
